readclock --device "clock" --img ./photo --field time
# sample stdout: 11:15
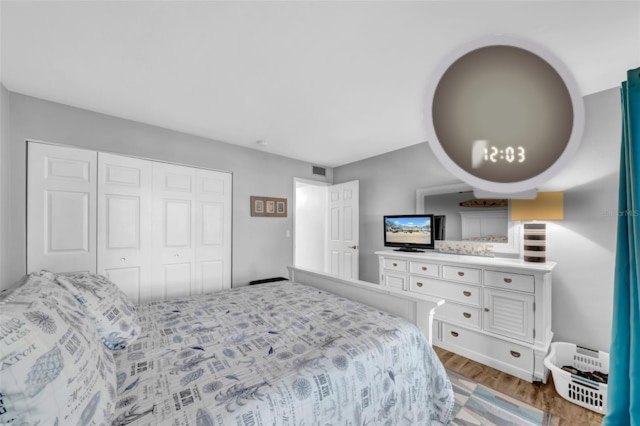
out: 12:03
